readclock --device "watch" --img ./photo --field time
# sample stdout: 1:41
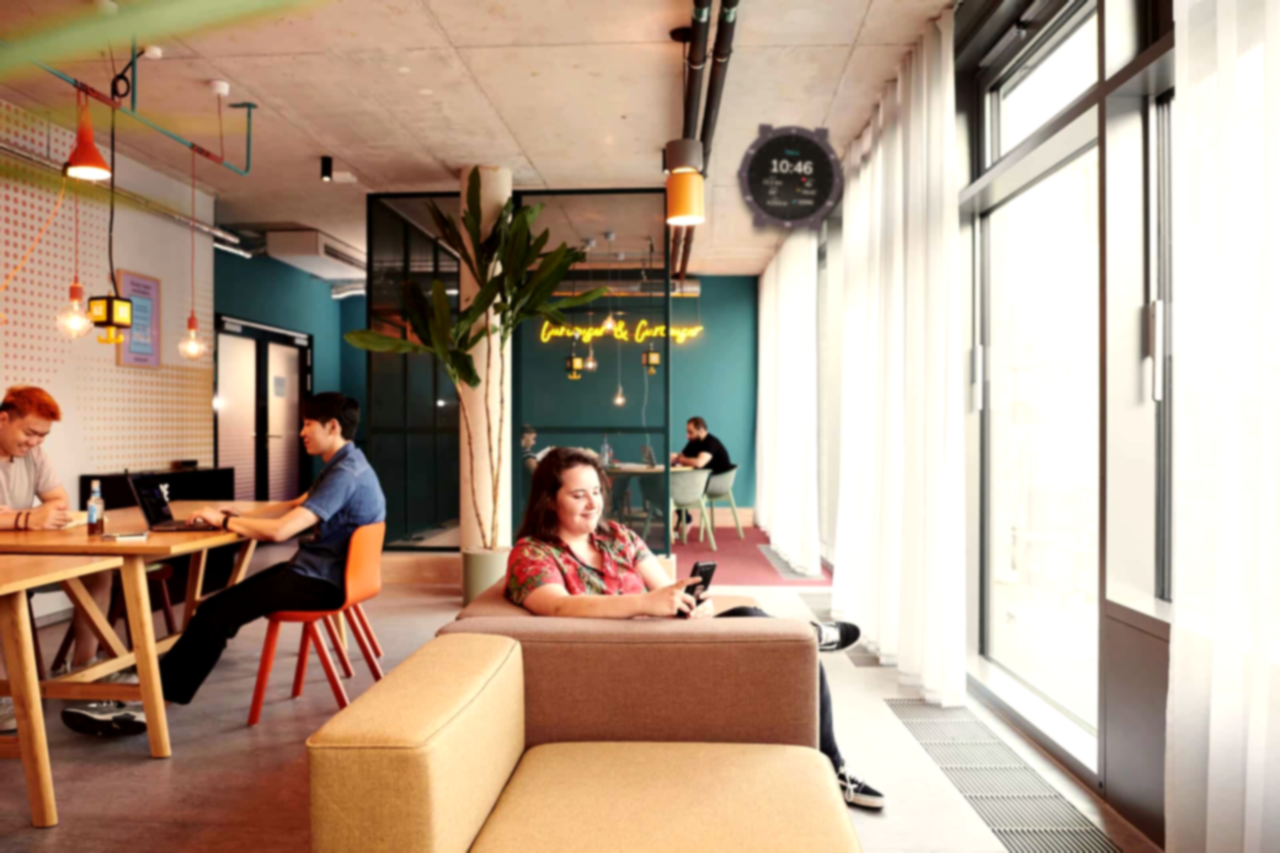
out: 10:46
